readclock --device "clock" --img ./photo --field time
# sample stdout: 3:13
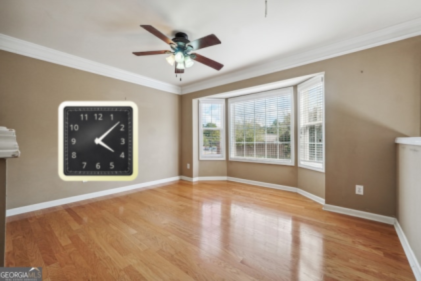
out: 4:08
